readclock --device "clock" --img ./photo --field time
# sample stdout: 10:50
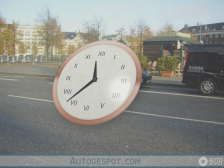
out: 11:37
